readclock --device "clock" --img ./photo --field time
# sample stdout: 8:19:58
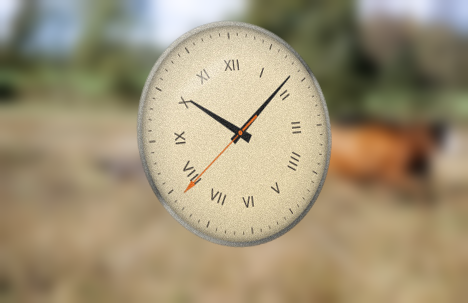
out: 10:08:39
